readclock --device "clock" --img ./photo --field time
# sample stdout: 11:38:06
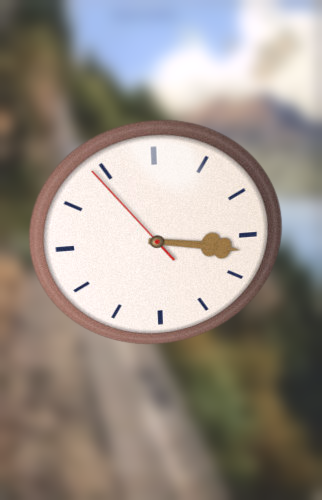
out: 3:16:54
